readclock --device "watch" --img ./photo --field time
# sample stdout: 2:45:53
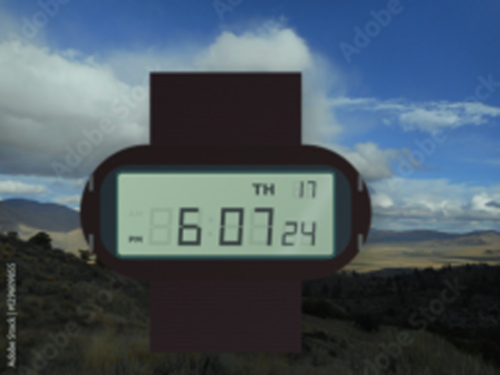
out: 6:07:24
